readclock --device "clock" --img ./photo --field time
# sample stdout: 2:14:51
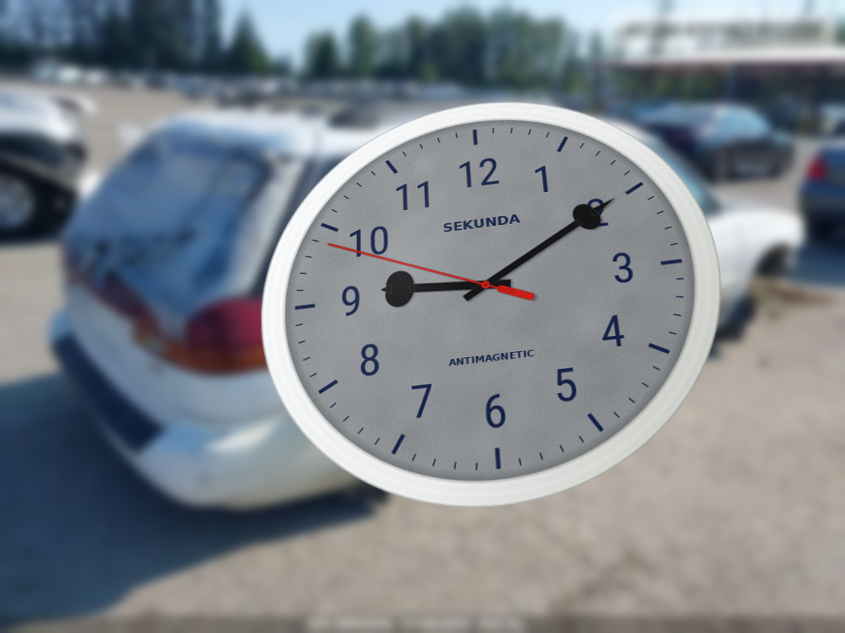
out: 9:09:49
